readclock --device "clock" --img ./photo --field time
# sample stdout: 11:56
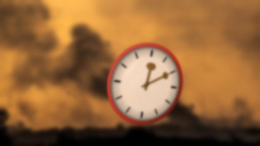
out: 12:10
